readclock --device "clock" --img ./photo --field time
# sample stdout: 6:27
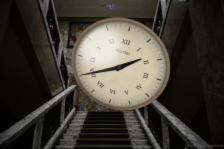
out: 1:40
